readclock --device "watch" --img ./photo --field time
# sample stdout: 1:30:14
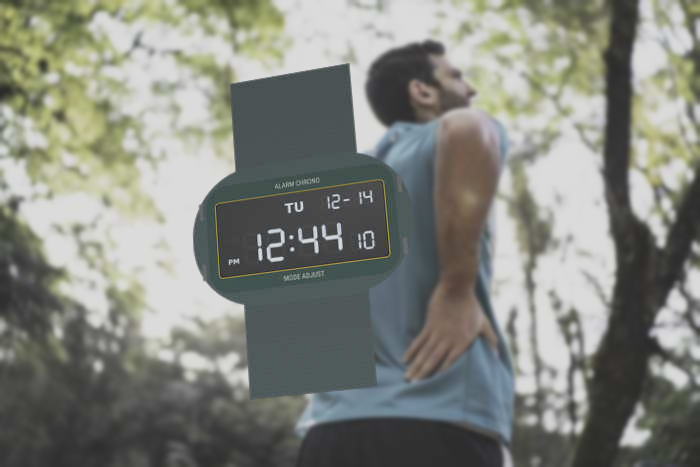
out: 12:44:10
